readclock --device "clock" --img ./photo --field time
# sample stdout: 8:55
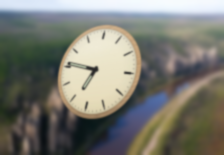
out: 6:46
